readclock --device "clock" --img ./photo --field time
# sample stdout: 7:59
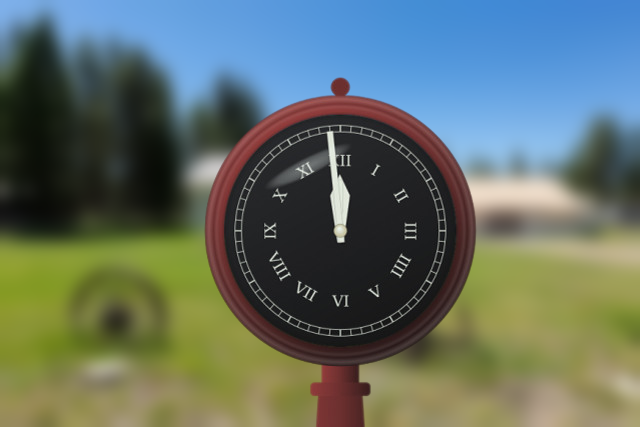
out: 11:59
